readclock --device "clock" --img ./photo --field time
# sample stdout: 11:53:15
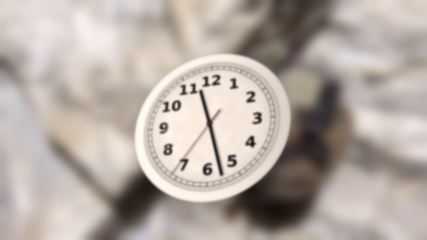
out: 11:27:36
